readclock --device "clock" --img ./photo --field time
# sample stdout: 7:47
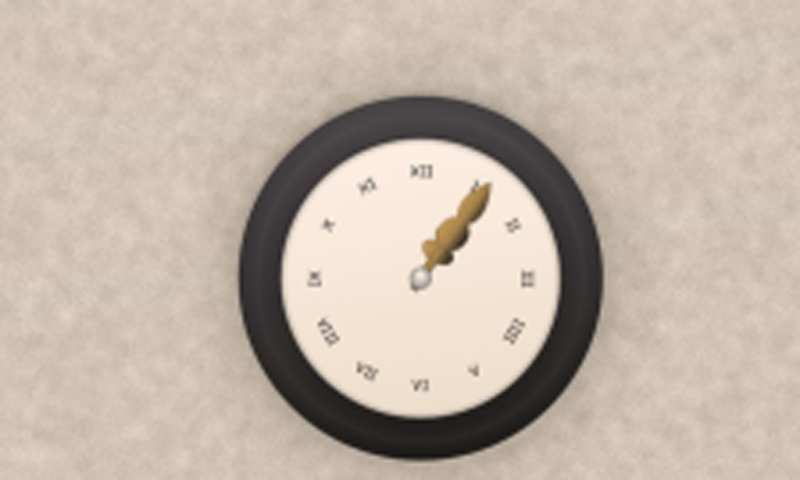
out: 1:06
